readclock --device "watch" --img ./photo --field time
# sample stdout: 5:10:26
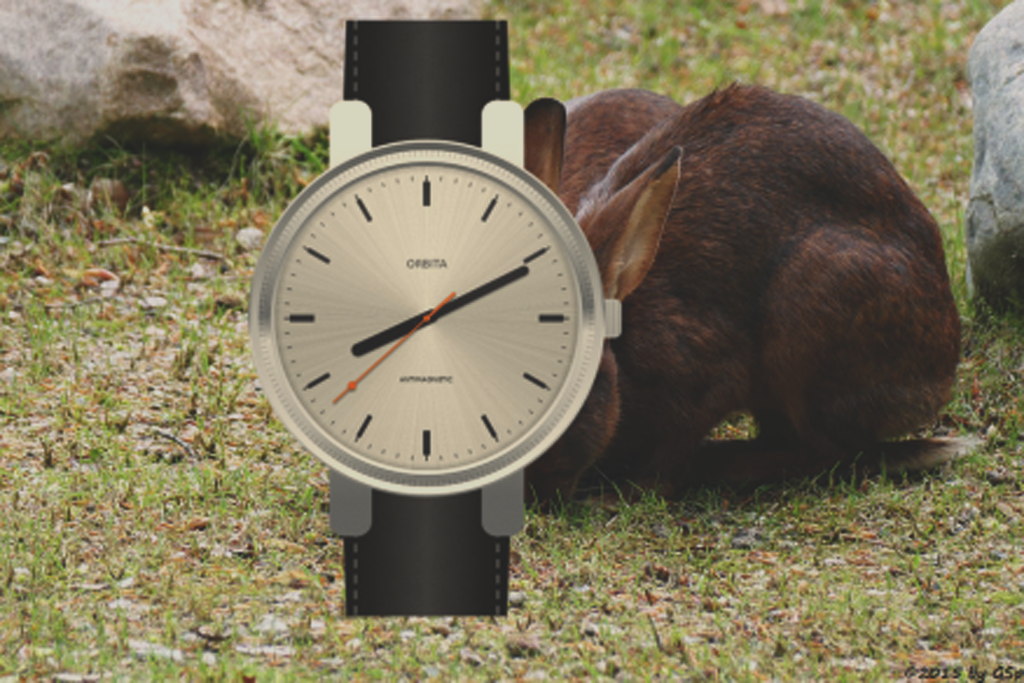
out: 8:10:38
